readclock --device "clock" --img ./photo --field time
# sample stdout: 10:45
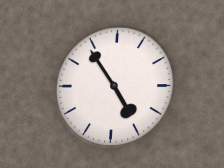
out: 4:54
